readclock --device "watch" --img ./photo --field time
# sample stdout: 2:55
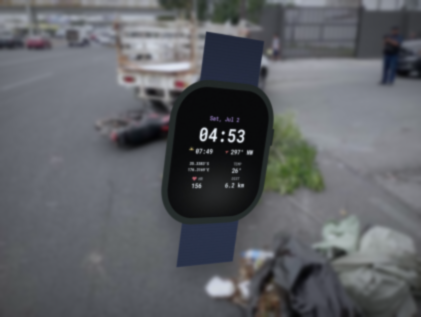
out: 4:53
